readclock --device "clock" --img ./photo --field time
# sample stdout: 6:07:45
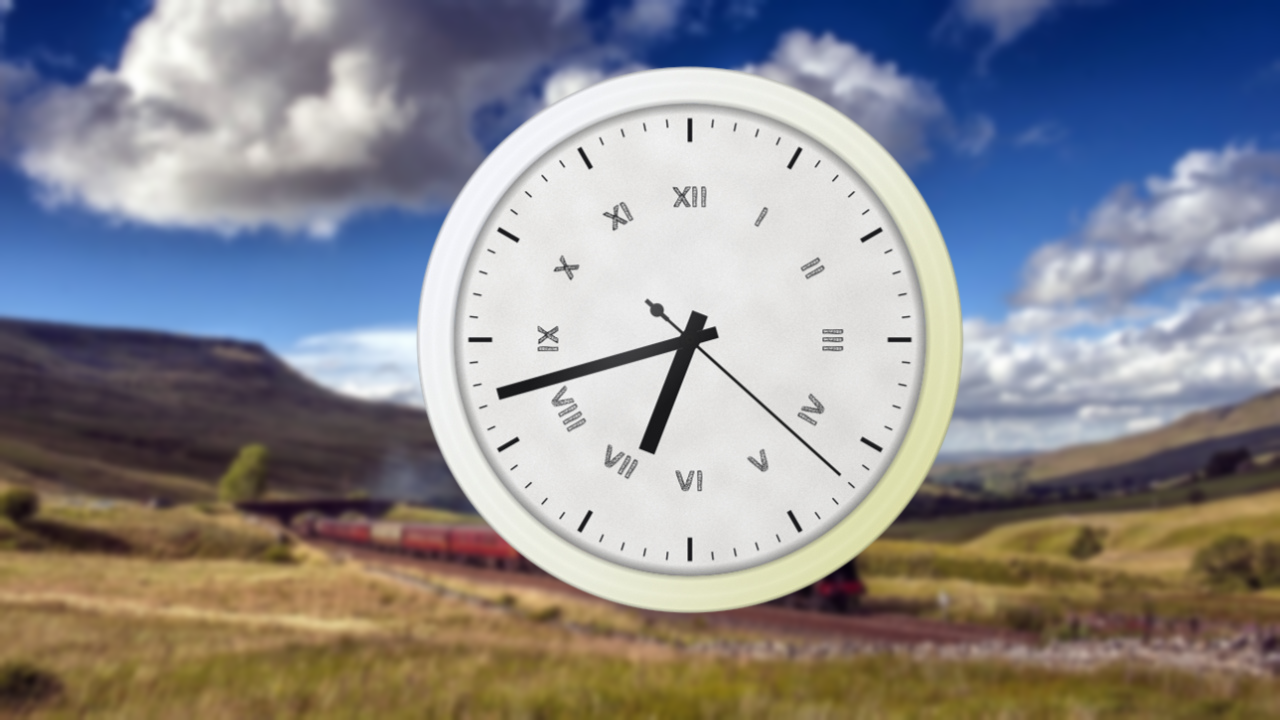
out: 6:42:22
